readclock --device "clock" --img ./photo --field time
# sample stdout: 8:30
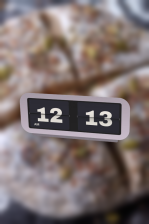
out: 12:13
